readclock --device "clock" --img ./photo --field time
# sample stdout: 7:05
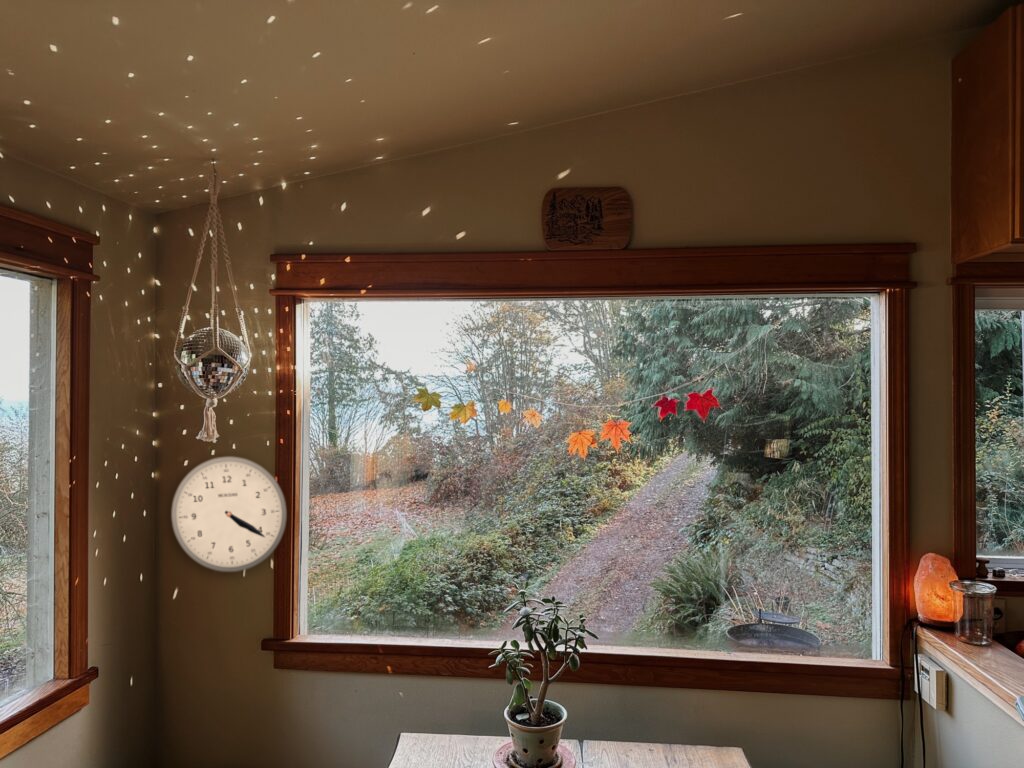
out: 4:21
